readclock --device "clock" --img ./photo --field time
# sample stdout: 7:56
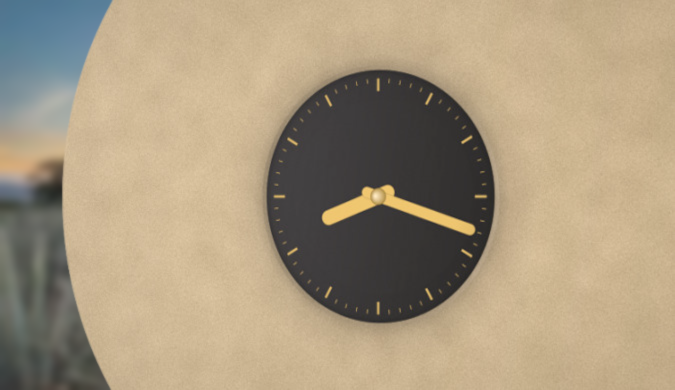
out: 8:18
